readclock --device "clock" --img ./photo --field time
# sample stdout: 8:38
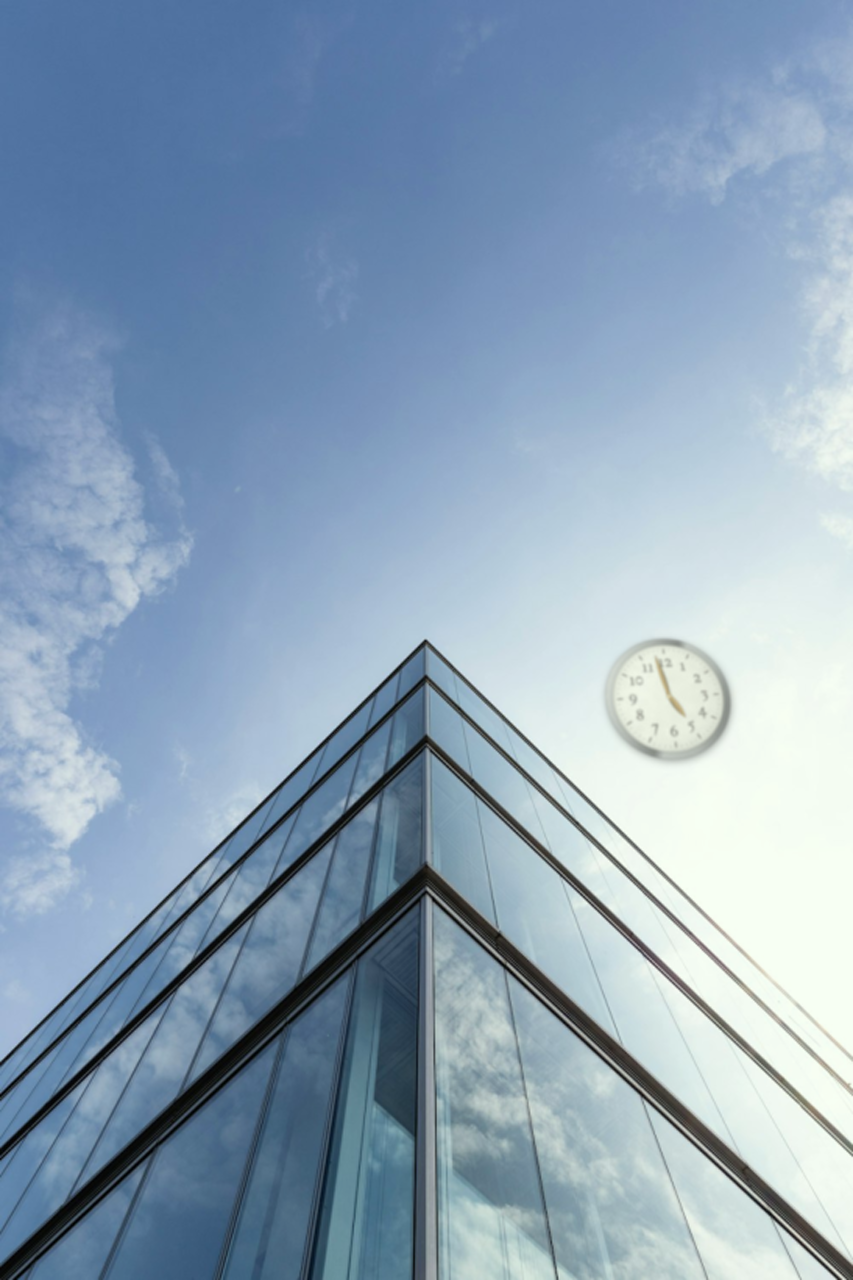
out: 4:58
